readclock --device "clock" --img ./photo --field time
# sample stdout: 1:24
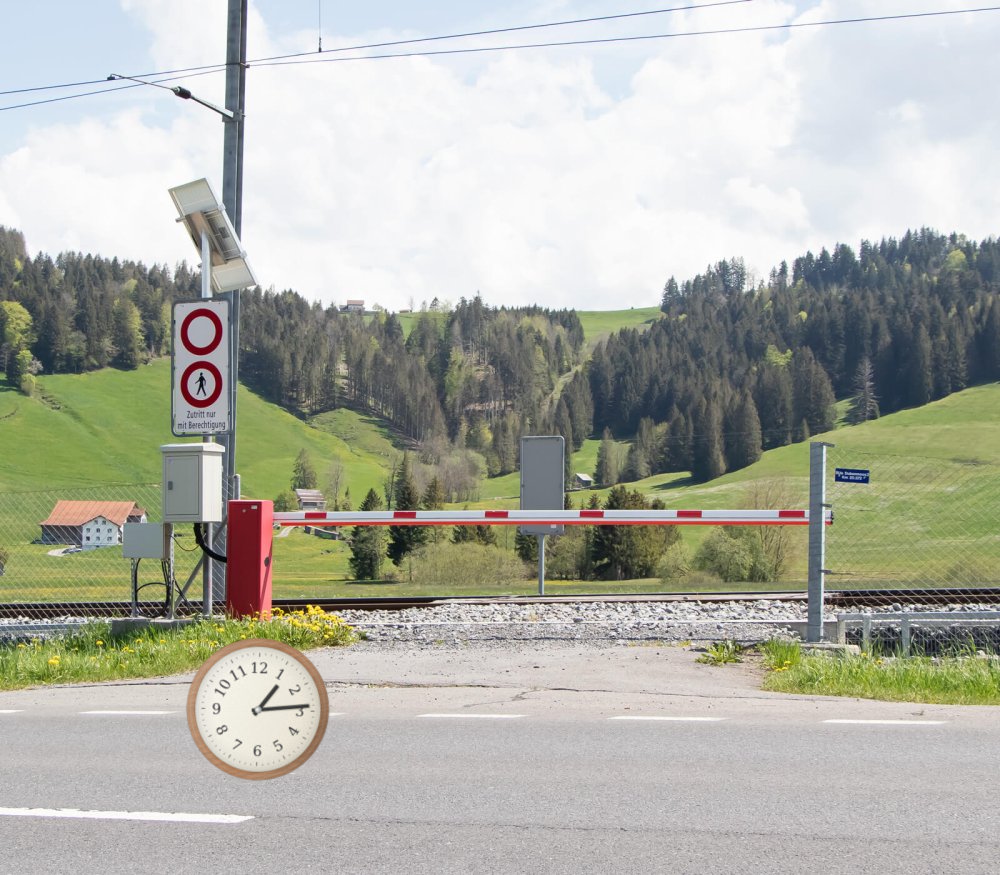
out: 1:14
